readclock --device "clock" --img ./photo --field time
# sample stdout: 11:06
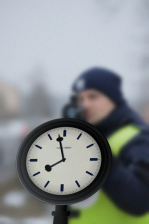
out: 7:58
